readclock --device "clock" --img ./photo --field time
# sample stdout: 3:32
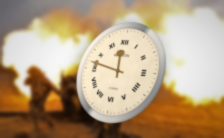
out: 11:47
